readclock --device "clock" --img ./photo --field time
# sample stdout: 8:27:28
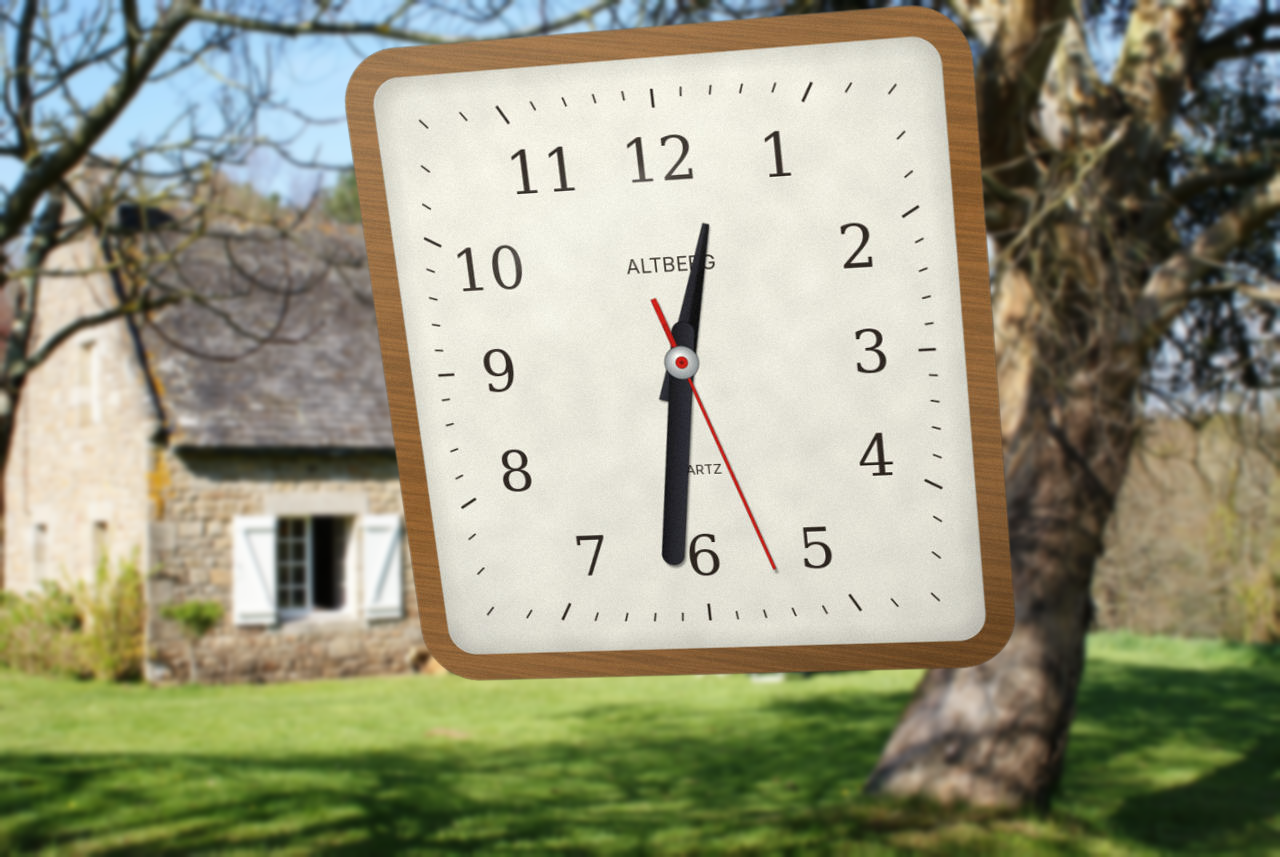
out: 12:31:27
